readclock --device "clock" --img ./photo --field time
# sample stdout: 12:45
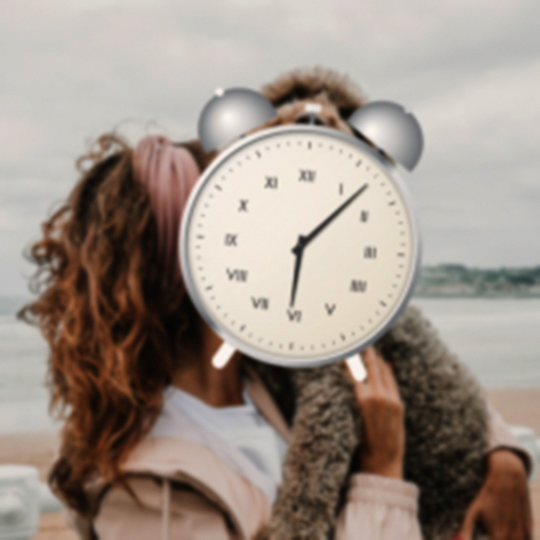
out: 6:07
